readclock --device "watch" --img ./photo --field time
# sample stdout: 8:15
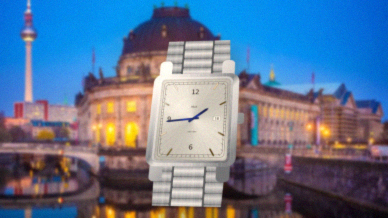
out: 1:44
